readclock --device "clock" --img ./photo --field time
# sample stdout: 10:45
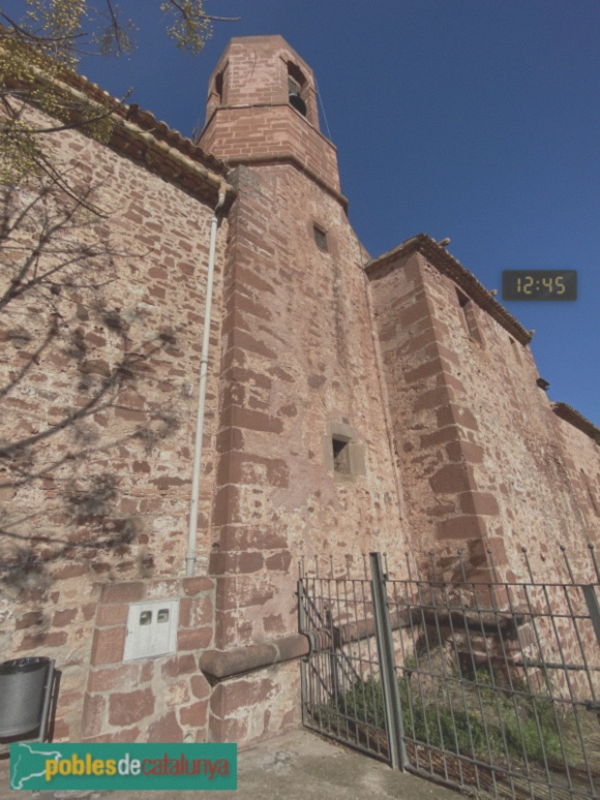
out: 12:45
